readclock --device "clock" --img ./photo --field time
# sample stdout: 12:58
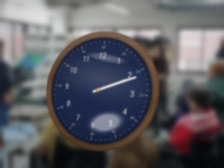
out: 2:11
